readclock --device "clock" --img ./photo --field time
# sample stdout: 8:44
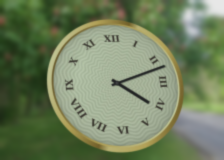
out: 4:12
